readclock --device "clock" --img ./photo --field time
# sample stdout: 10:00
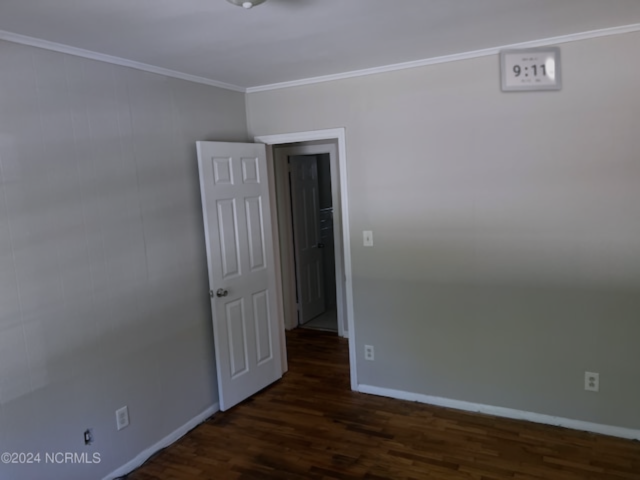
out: 9:11
